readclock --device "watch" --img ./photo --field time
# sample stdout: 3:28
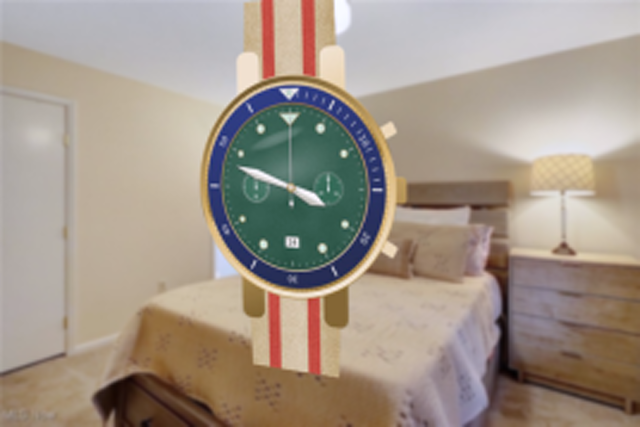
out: 3:48
